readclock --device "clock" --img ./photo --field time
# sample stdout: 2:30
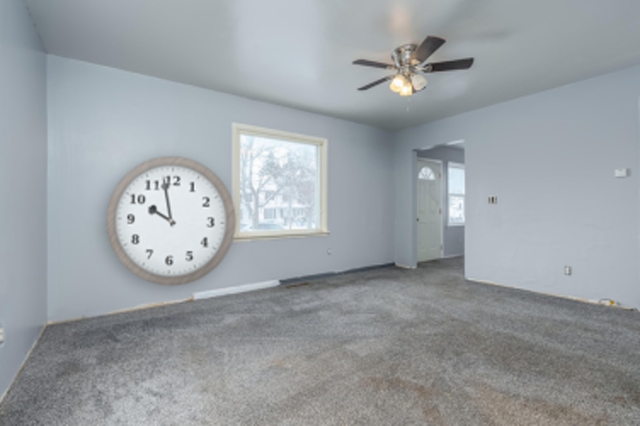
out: 9:58
